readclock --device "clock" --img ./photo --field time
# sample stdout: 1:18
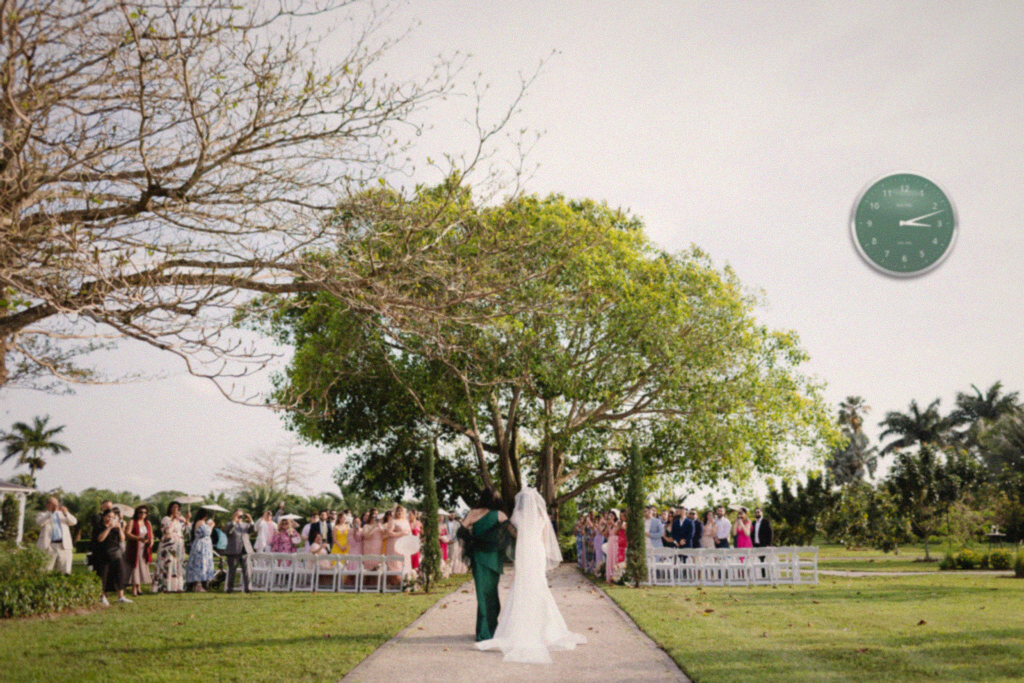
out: 3:12
